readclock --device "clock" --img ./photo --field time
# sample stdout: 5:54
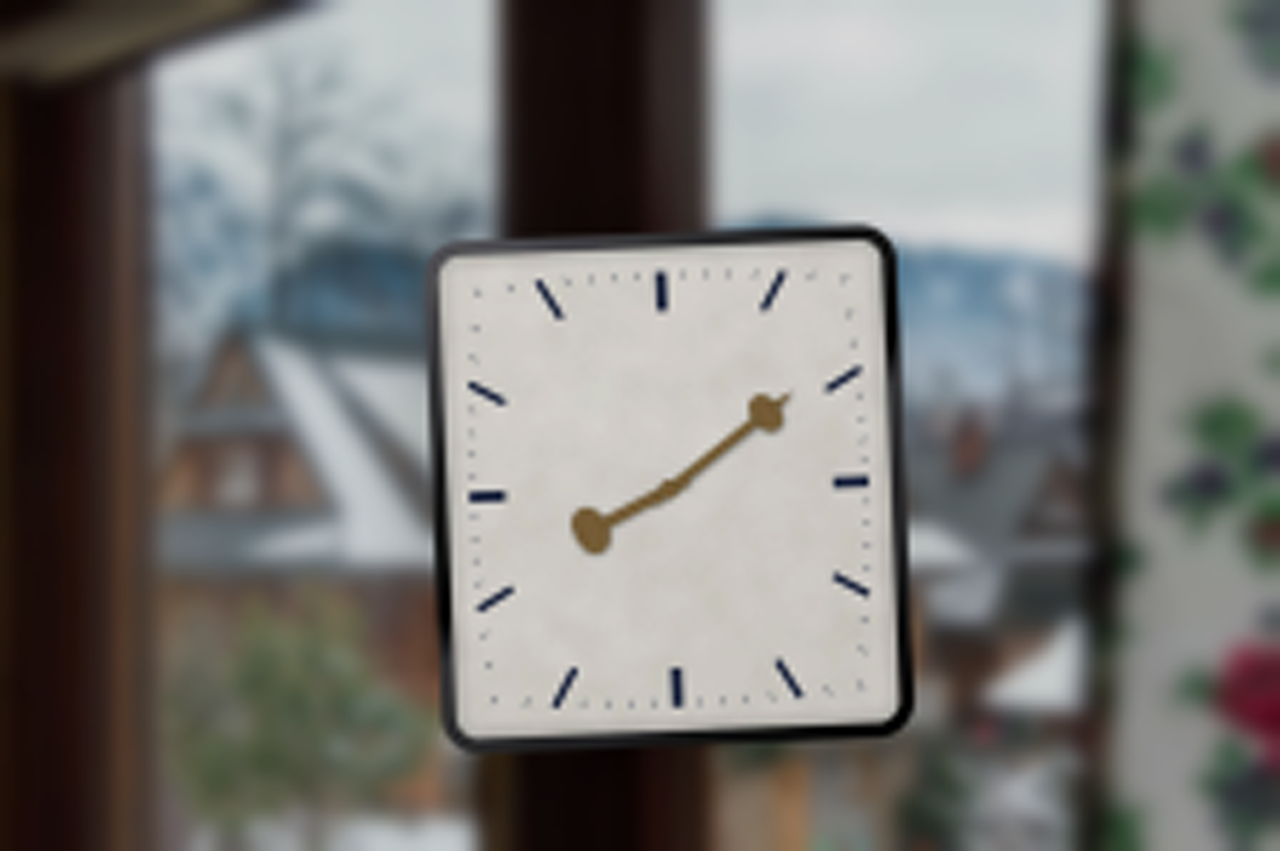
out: 8:09
